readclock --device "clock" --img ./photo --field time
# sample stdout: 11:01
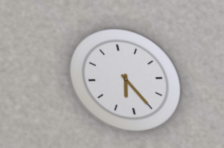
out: 6:25
